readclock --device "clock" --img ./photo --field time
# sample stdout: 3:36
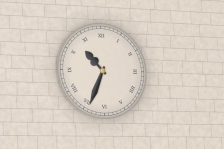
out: 10:34
